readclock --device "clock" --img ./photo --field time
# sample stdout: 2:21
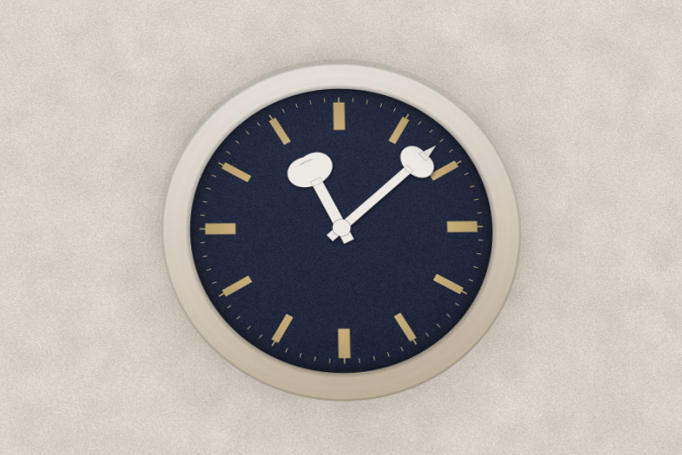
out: 11:08
